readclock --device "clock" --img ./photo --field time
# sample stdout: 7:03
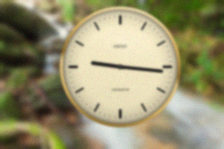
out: 9:16
